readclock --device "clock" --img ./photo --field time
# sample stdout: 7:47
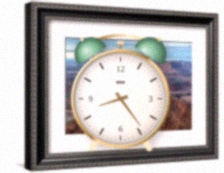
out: 8:24
